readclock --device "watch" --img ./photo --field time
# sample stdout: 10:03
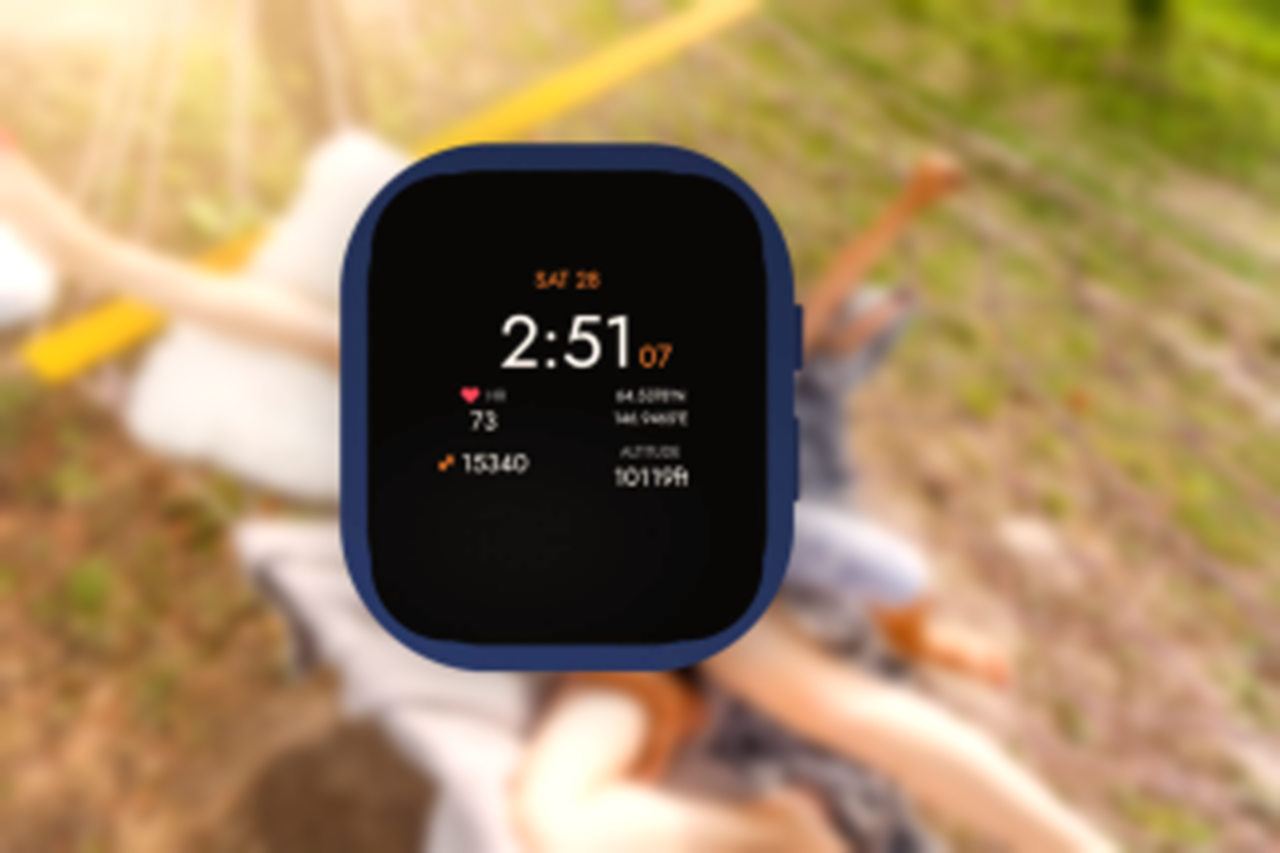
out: 2:51
